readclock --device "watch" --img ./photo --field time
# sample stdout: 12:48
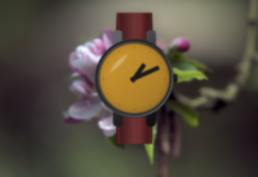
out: 1:11
